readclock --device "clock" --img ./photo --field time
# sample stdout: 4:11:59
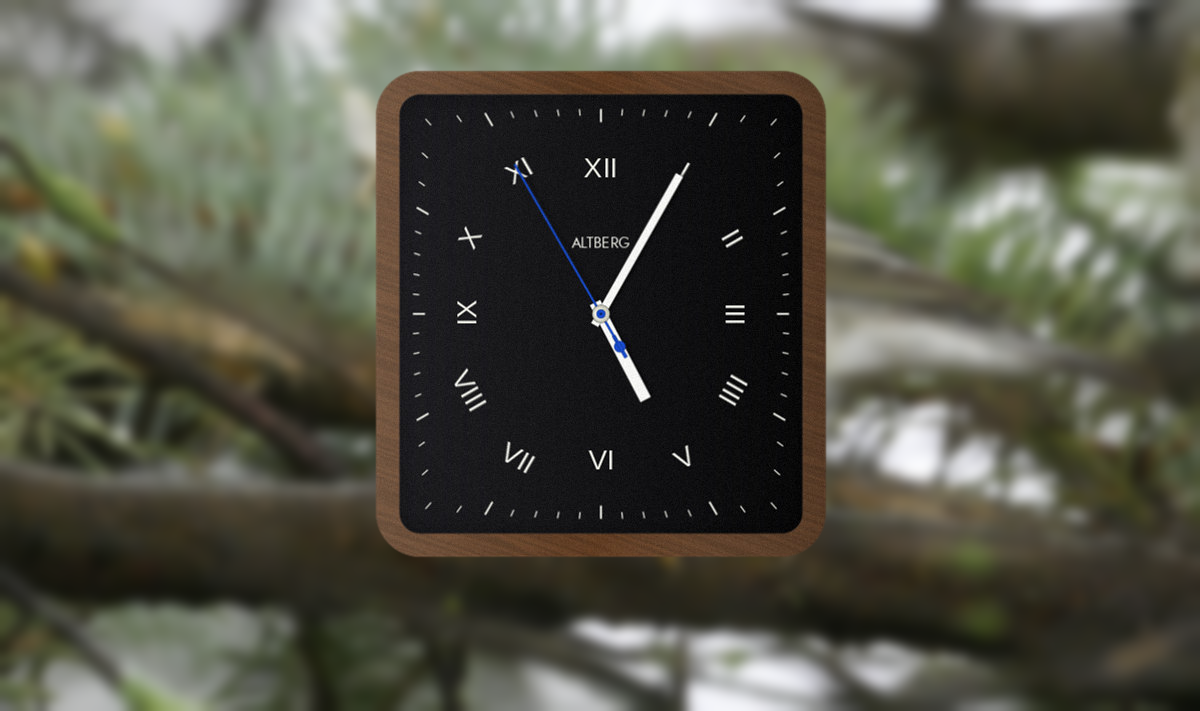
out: 5:04:55
